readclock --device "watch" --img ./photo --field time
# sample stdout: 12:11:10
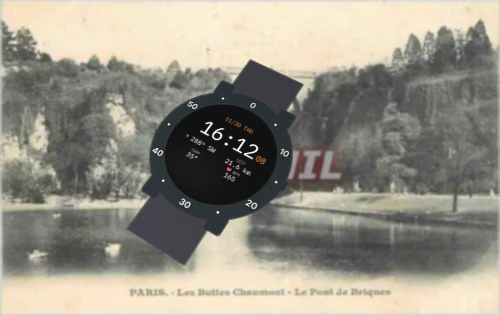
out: 16:12:08
